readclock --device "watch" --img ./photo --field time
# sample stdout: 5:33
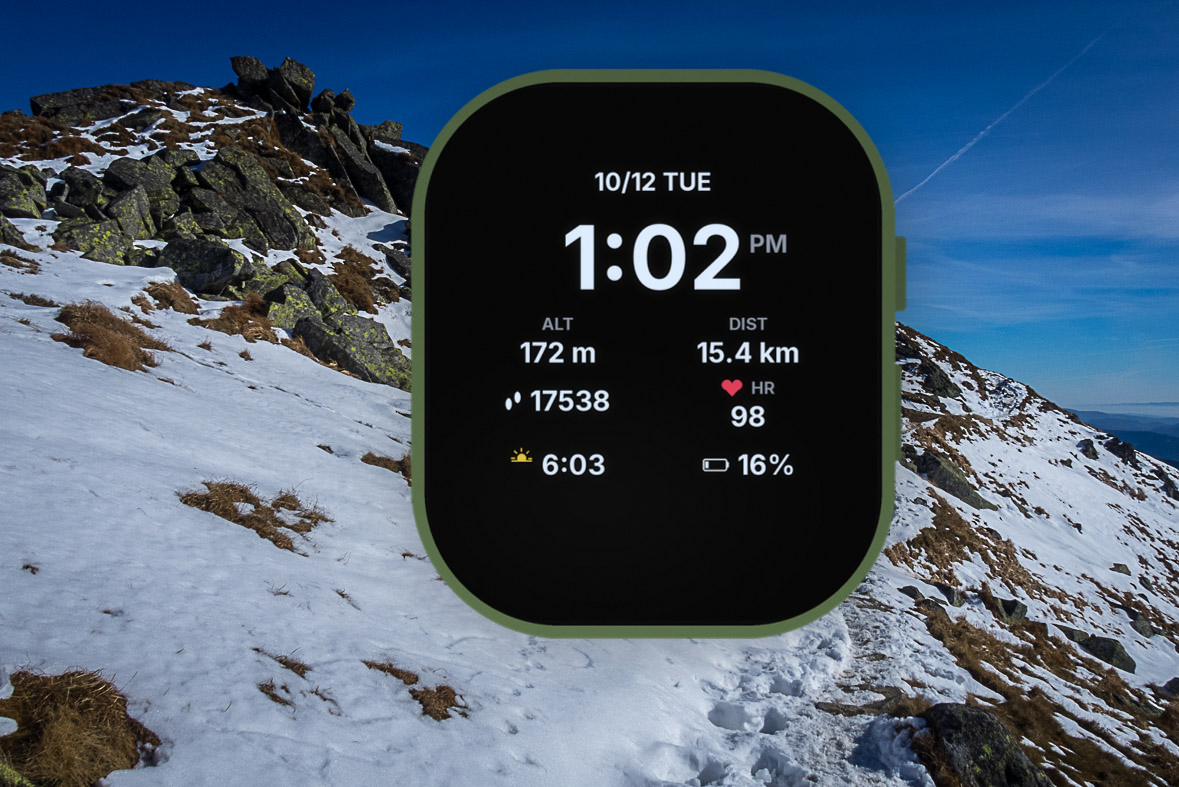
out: 1:02
